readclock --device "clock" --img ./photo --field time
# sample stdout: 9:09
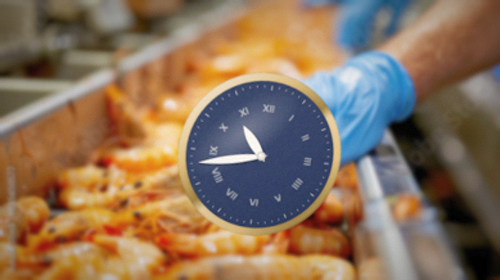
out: 10:43
